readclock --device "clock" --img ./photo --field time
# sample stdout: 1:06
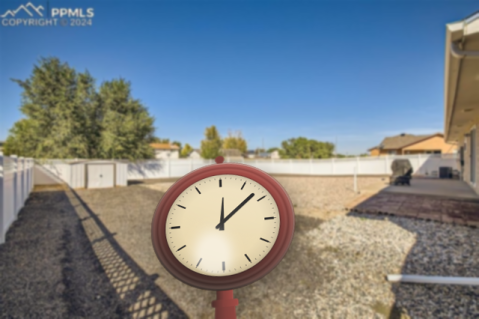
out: 12:08
